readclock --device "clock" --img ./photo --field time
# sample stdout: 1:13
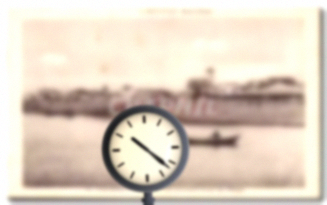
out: 10:22
